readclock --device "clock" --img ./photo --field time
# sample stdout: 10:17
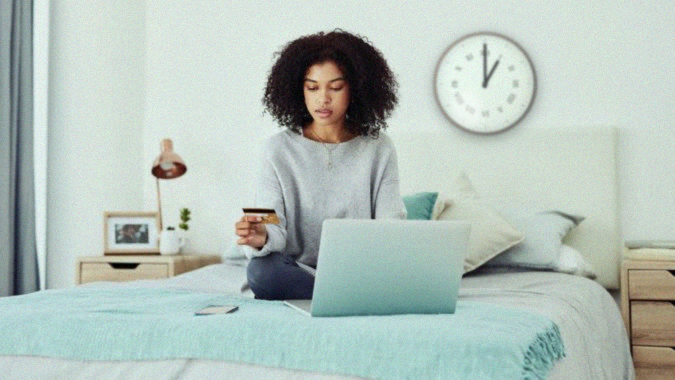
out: 1:00
